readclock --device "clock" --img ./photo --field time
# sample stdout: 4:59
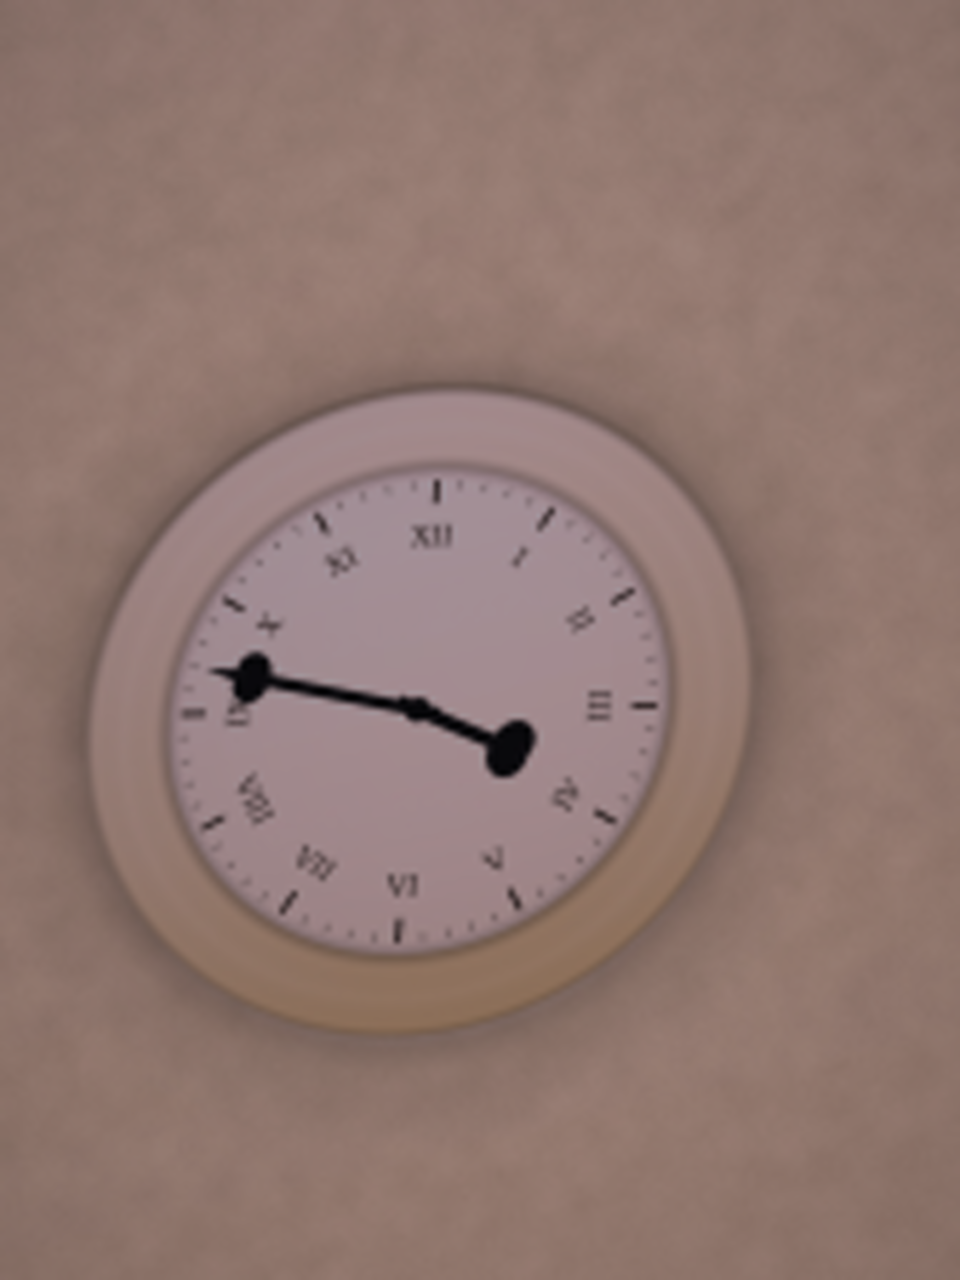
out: 3:47
